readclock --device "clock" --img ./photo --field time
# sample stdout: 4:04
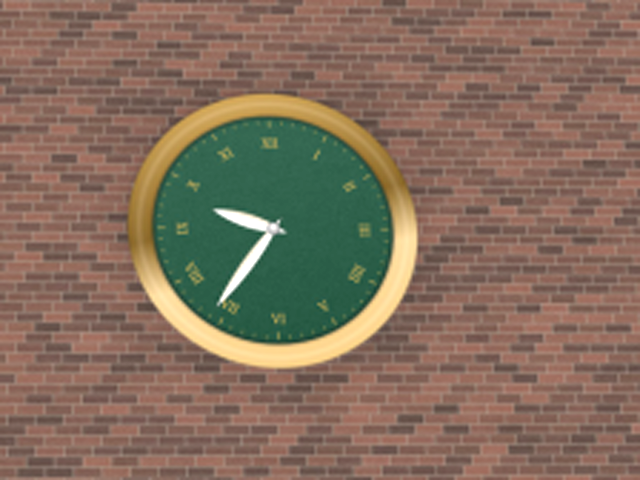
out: 9:36
